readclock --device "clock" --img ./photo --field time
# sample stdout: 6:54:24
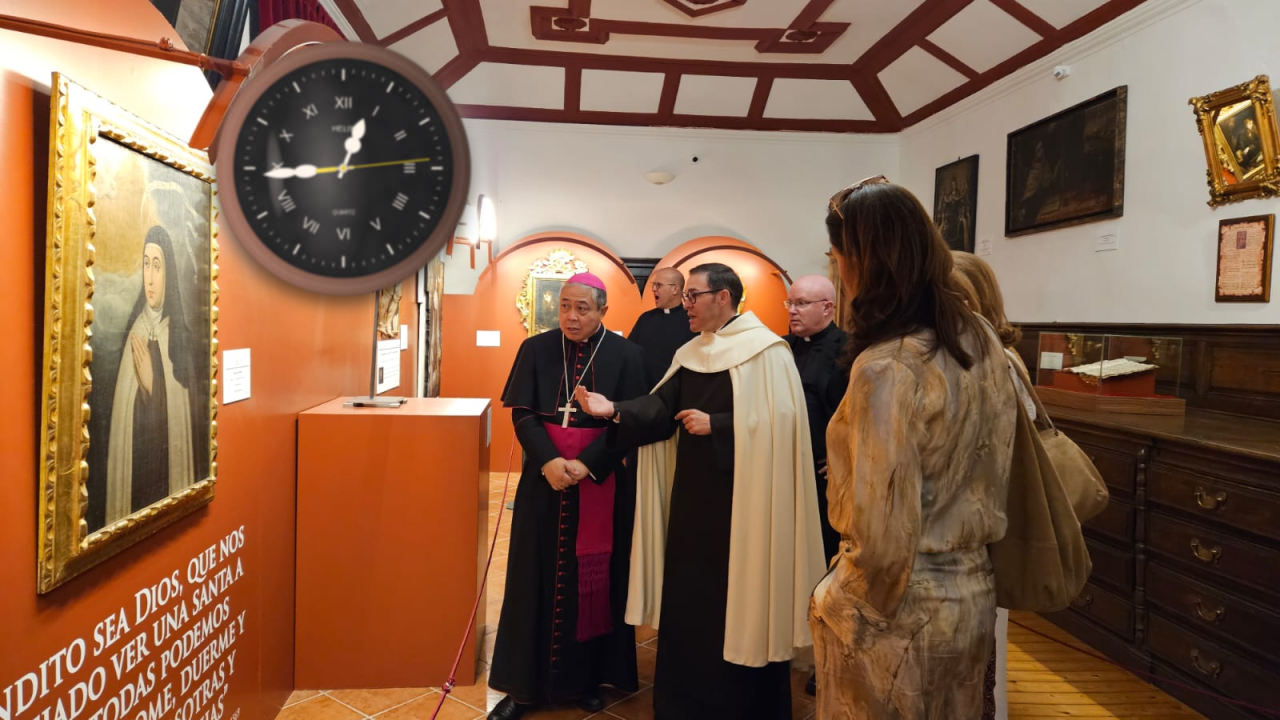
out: 12:44:14
